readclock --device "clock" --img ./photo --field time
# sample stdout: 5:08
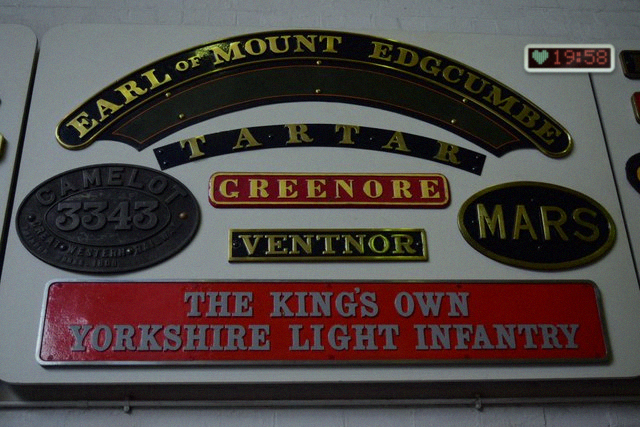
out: 19:58
